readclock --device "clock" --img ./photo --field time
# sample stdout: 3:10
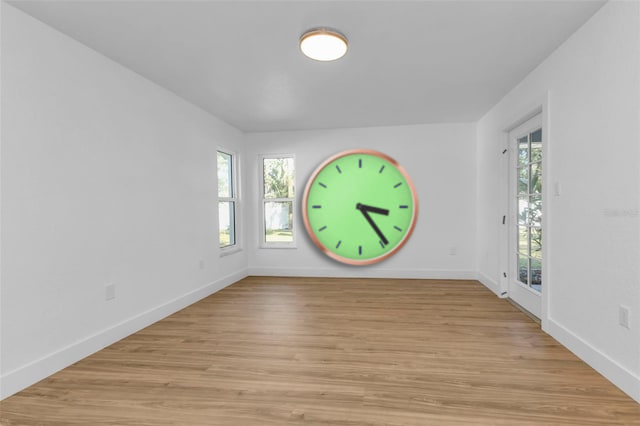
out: 3:24
